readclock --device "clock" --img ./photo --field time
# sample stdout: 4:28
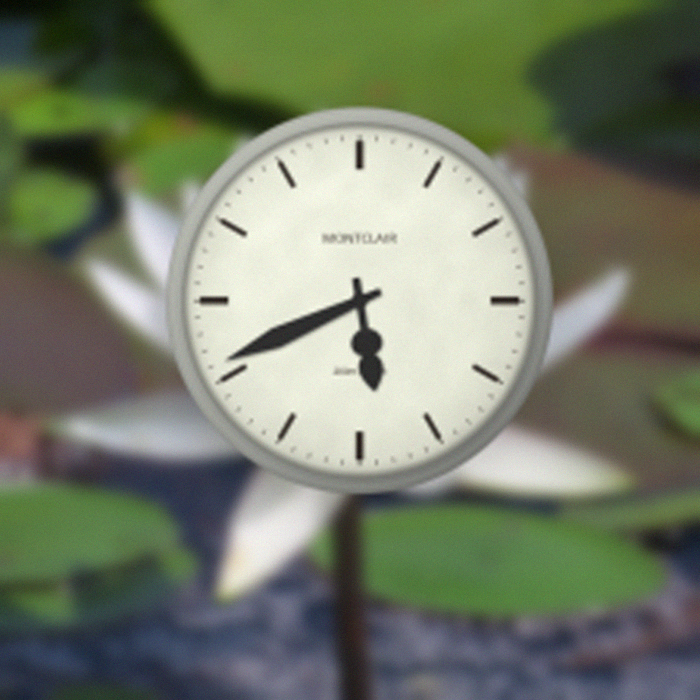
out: 5:41
